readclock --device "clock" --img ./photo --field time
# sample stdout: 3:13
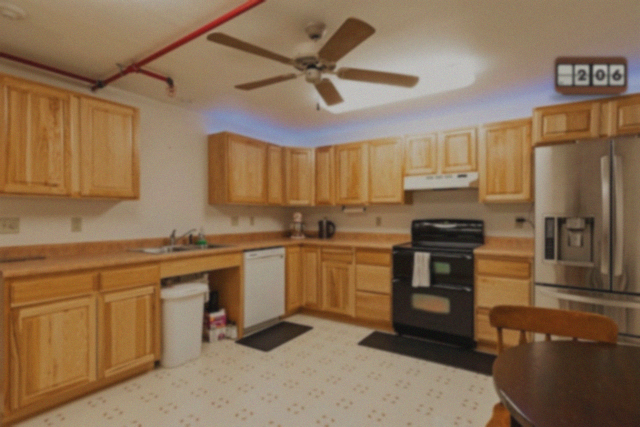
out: 2:06
